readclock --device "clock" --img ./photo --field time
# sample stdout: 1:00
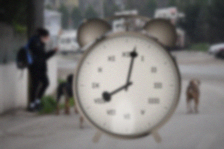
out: 8:02
